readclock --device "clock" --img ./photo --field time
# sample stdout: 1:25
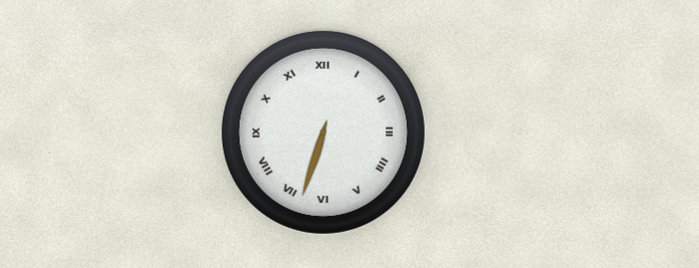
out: 6:33
